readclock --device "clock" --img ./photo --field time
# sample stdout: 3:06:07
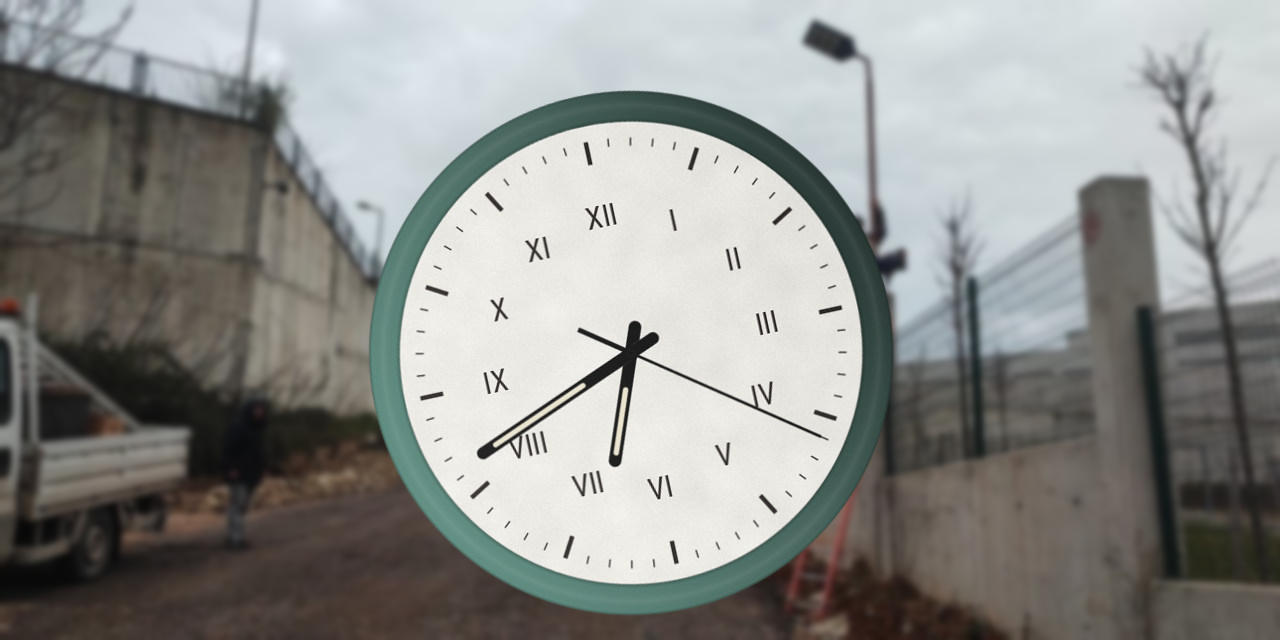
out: 6:41:21
